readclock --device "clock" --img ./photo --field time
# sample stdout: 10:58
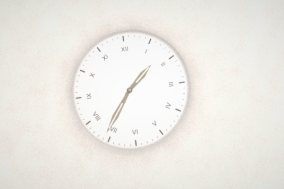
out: 1:36
